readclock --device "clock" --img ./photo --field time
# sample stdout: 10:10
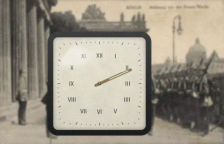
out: 2:11
